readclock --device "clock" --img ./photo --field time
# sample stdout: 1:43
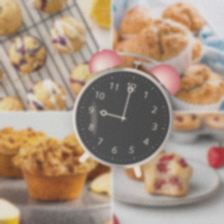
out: 9:00
